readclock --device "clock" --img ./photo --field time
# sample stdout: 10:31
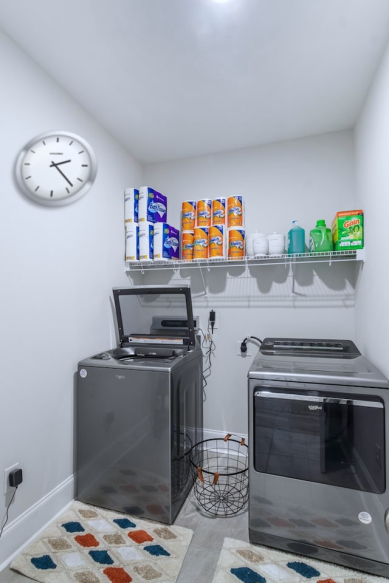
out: 2:23
